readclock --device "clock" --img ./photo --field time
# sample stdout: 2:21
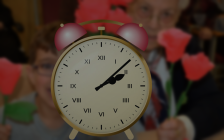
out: 2:08
